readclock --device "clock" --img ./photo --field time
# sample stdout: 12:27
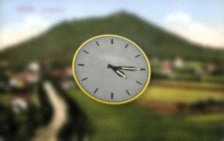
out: 4:15
